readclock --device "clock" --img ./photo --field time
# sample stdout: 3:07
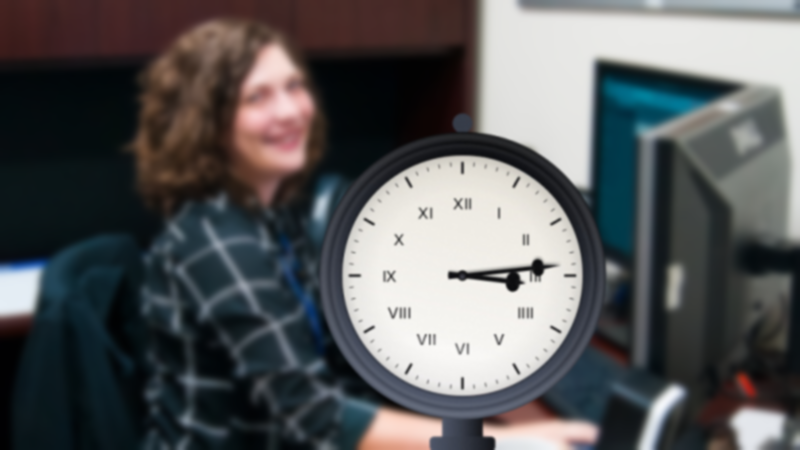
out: 3:14
